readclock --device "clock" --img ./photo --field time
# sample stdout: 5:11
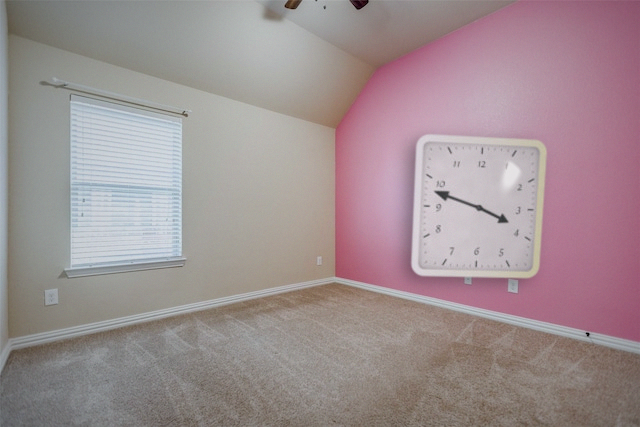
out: 3:48
